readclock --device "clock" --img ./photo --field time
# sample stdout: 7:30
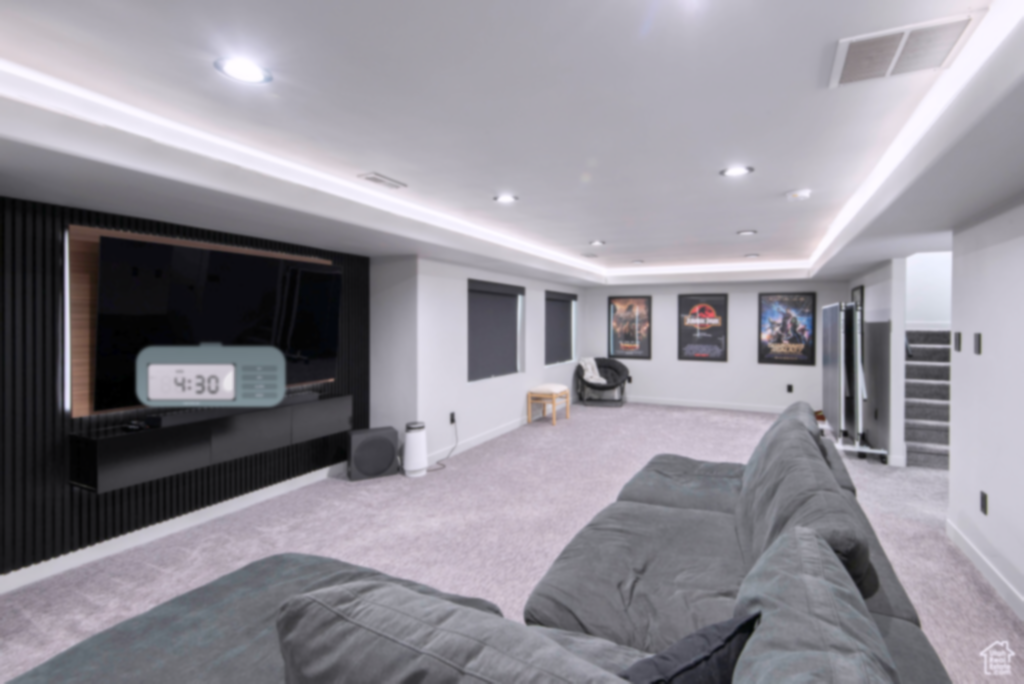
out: 4:30
